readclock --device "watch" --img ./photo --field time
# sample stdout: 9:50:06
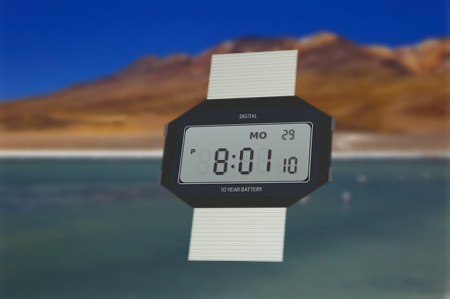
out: 8:01:10
